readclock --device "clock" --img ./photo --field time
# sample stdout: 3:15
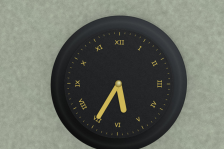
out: 5:35
